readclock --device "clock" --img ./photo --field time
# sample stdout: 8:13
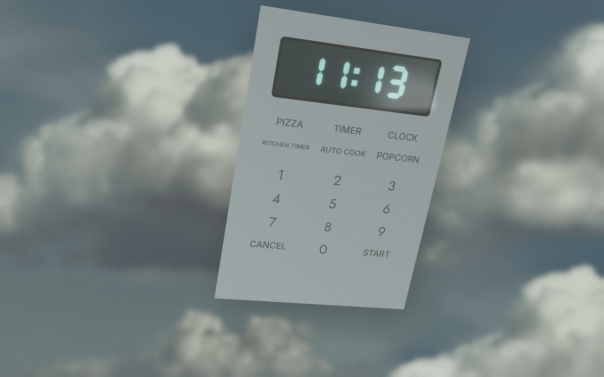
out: 11:13
